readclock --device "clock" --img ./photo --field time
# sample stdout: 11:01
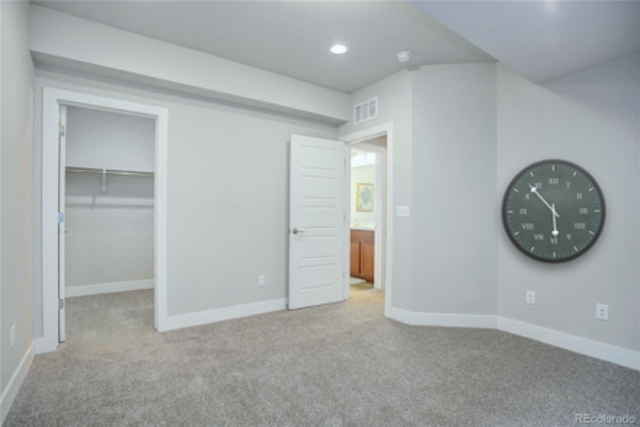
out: 5:53
